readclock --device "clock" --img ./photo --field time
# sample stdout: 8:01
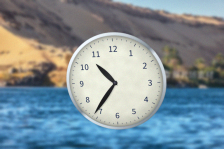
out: 10:36
